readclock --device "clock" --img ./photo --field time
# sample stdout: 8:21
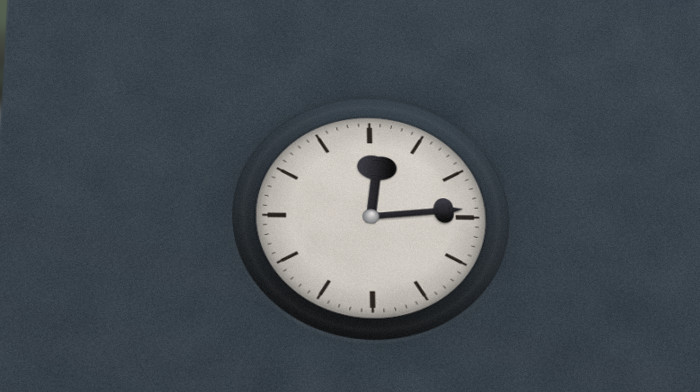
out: 12:14
